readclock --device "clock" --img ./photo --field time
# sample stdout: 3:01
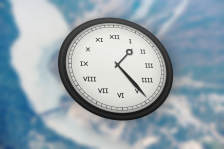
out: 1:24
